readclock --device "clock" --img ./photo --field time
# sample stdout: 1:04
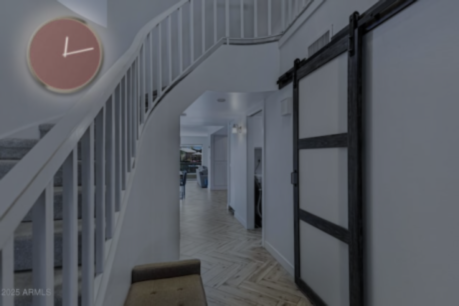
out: 12:13
